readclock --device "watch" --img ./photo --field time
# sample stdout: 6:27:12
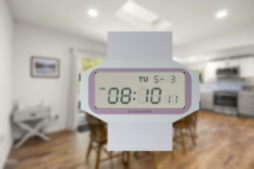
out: 8:10:11
